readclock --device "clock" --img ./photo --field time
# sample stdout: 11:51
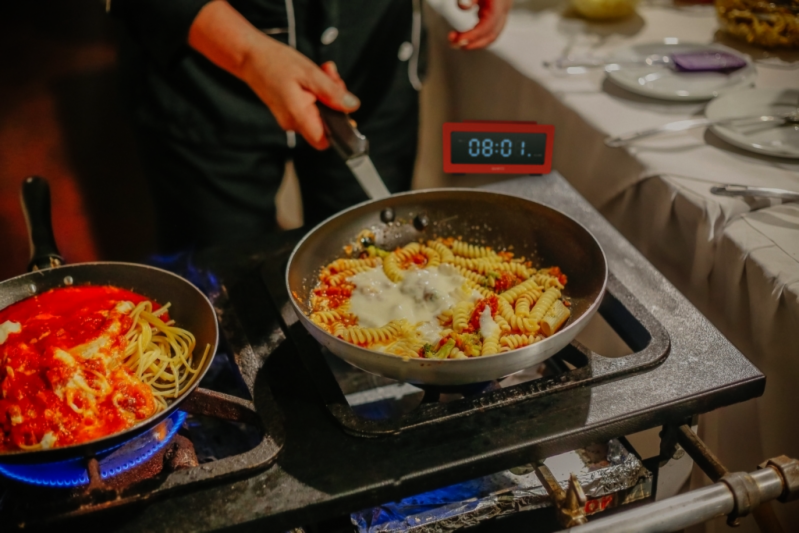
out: 8:01
